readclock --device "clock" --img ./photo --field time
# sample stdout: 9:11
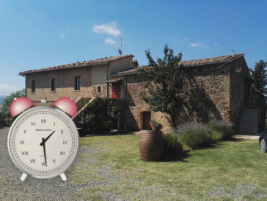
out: 1:29
